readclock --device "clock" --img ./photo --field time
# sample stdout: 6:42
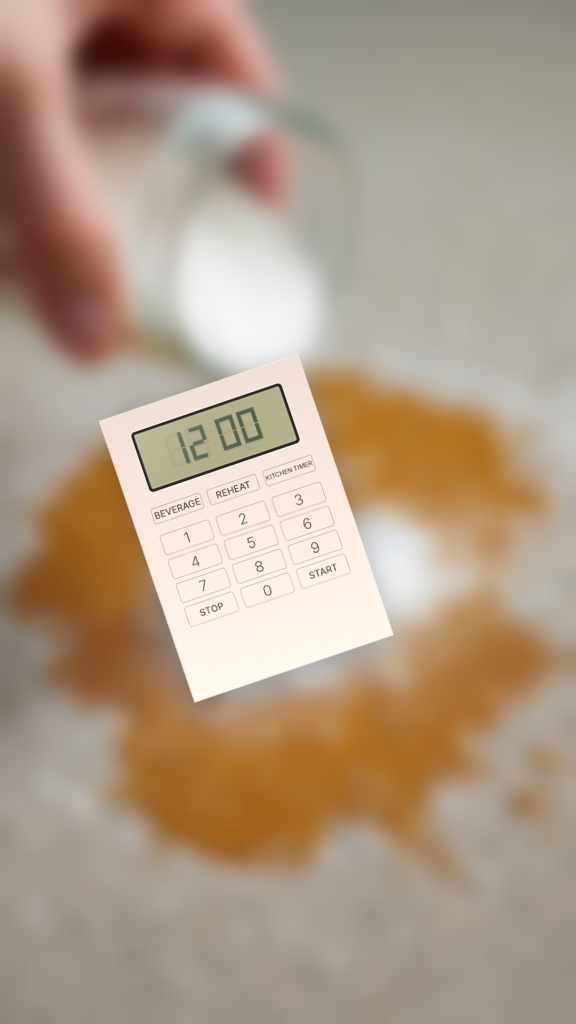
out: 12:00
